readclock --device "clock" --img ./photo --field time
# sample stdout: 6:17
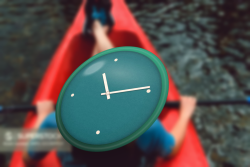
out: 11:14
